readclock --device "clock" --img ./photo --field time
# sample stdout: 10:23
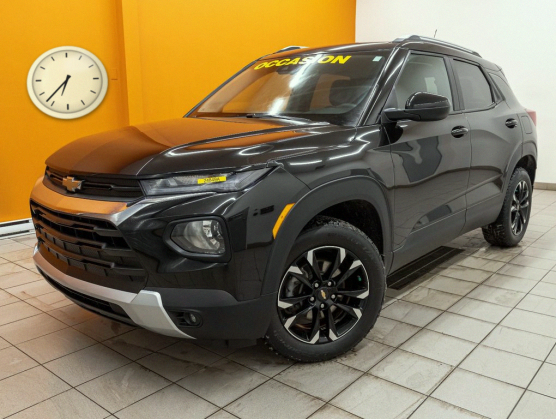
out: 6:37
